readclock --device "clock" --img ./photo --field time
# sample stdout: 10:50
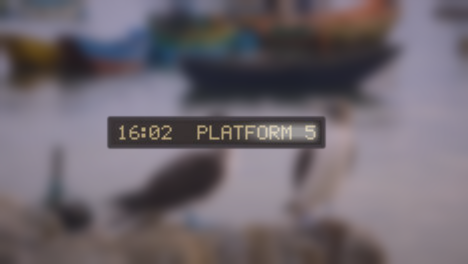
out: 16:02
